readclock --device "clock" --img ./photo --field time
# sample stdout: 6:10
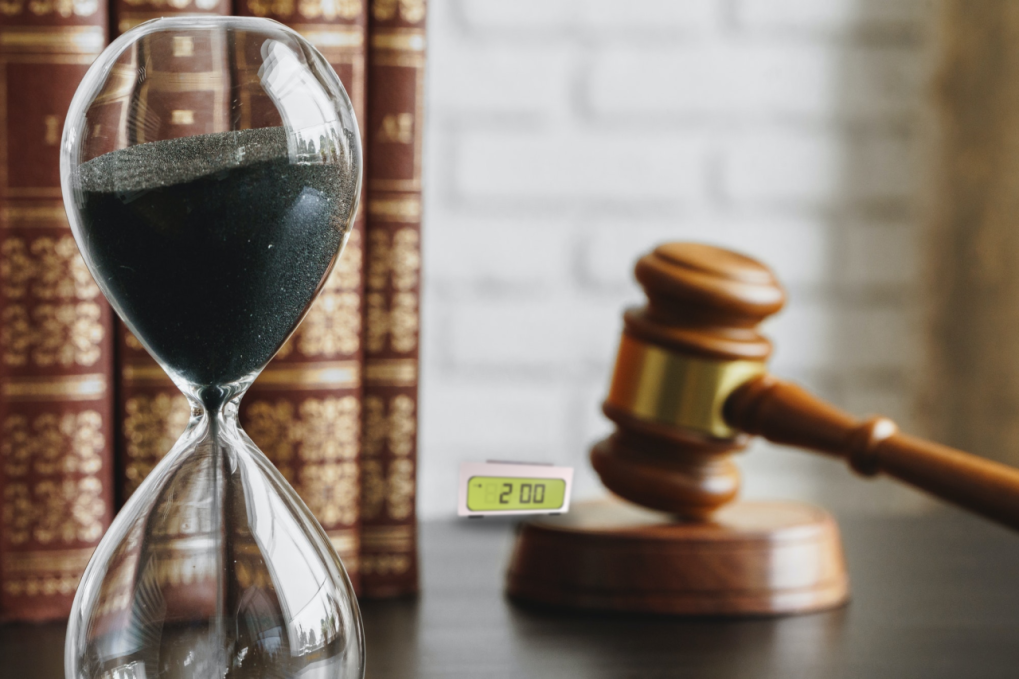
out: 2:00
